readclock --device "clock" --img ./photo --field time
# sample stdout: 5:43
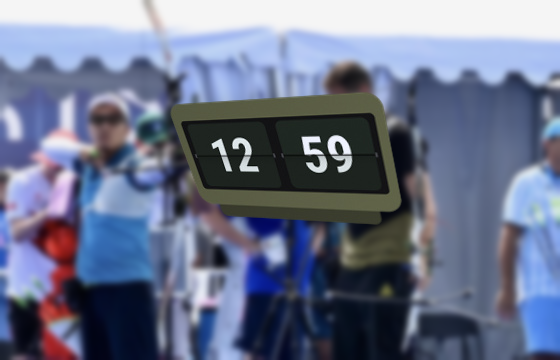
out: 12:59
